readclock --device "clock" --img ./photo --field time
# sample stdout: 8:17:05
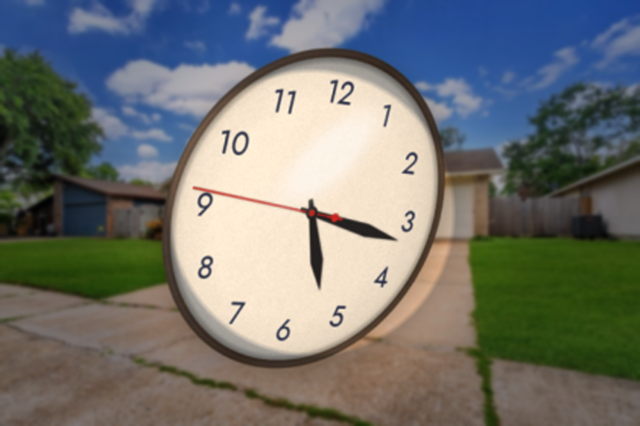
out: 5:16:46
